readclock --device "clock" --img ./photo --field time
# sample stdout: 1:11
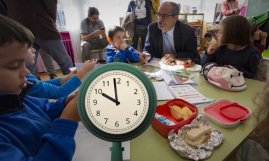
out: 9:59
